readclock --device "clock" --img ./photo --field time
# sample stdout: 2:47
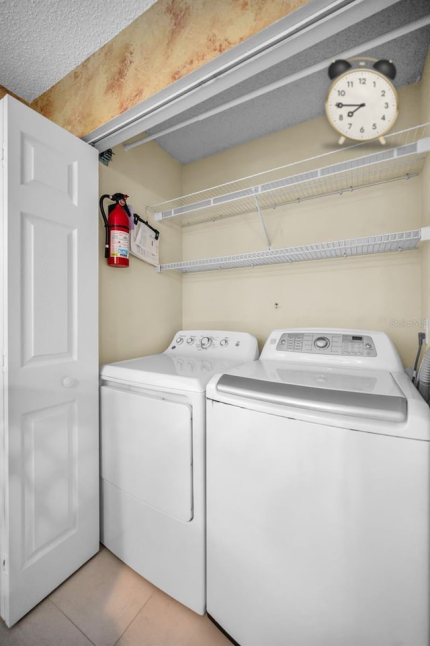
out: 7:45
